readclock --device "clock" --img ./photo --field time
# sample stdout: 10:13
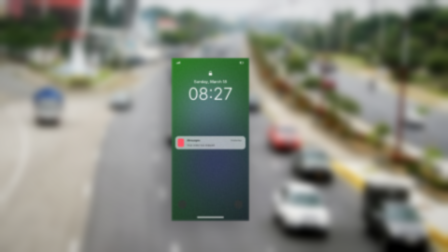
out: 8:27
